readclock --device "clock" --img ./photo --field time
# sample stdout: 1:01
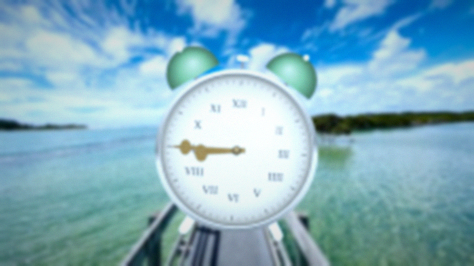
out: 8:45
